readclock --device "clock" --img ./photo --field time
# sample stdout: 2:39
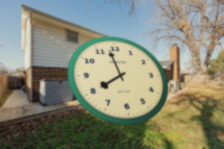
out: 7:58
